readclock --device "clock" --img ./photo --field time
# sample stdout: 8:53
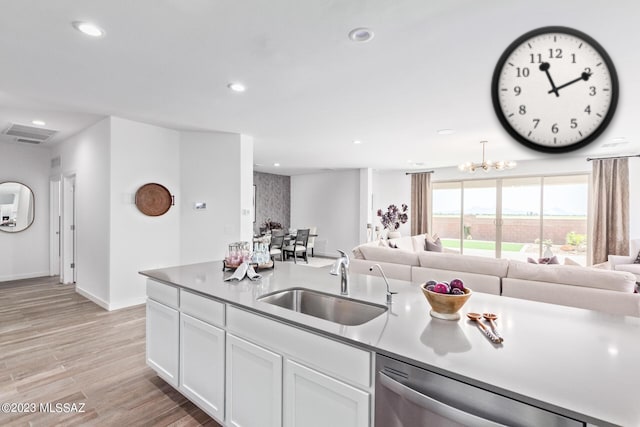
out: 11:11
